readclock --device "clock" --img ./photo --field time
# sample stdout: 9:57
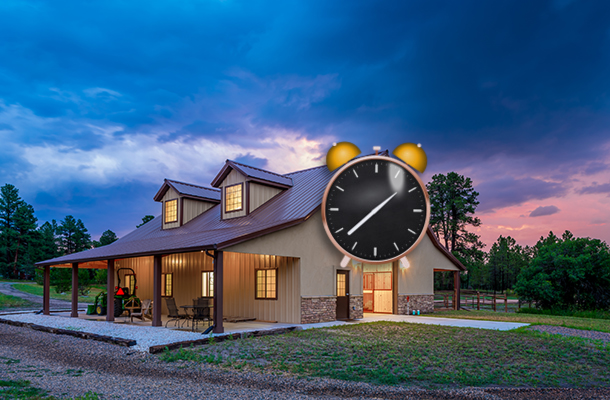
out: 1:38
